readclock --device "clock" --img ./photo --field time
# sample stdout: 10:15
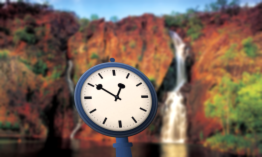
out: 12:51
